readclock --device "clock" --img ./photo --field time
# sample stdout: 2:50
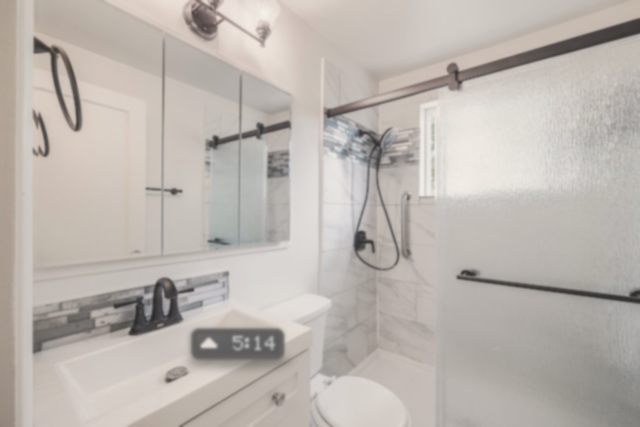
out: 5:14
